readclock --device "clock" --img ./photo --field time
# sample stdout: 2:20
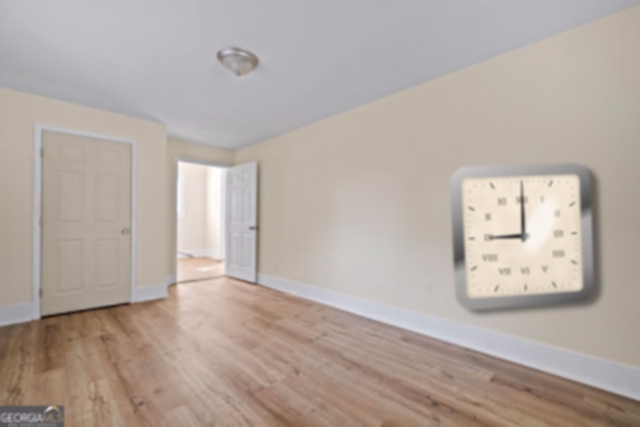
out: 9:00
